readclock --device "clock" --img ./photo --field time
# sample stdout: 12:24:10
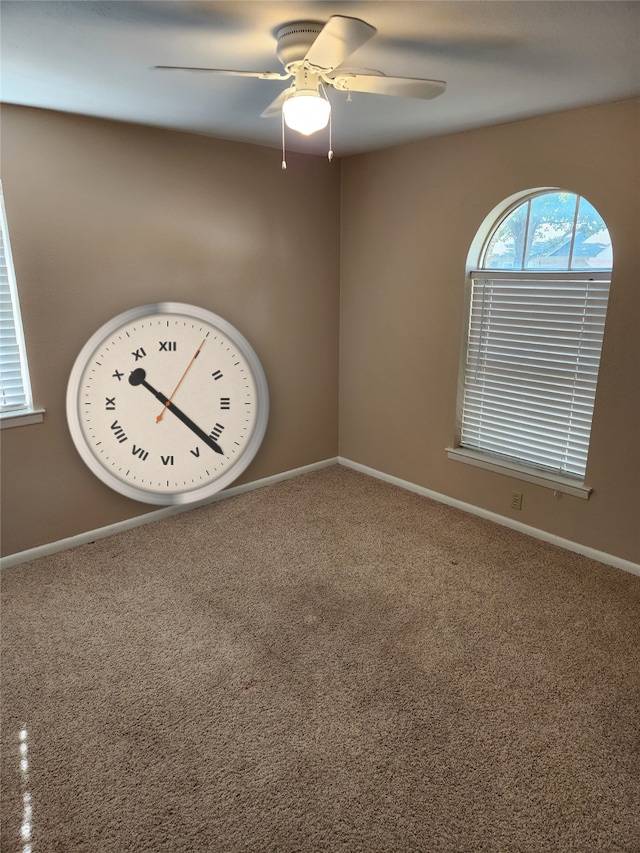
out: 10:22:05
